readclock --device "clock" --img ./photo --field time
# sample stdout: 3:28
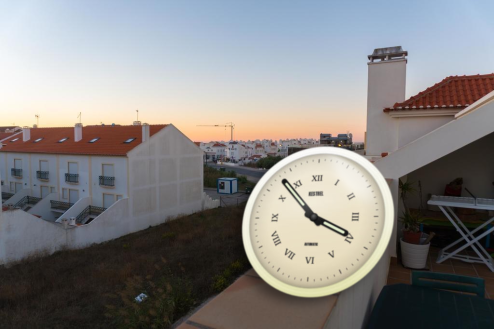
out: 3:53
